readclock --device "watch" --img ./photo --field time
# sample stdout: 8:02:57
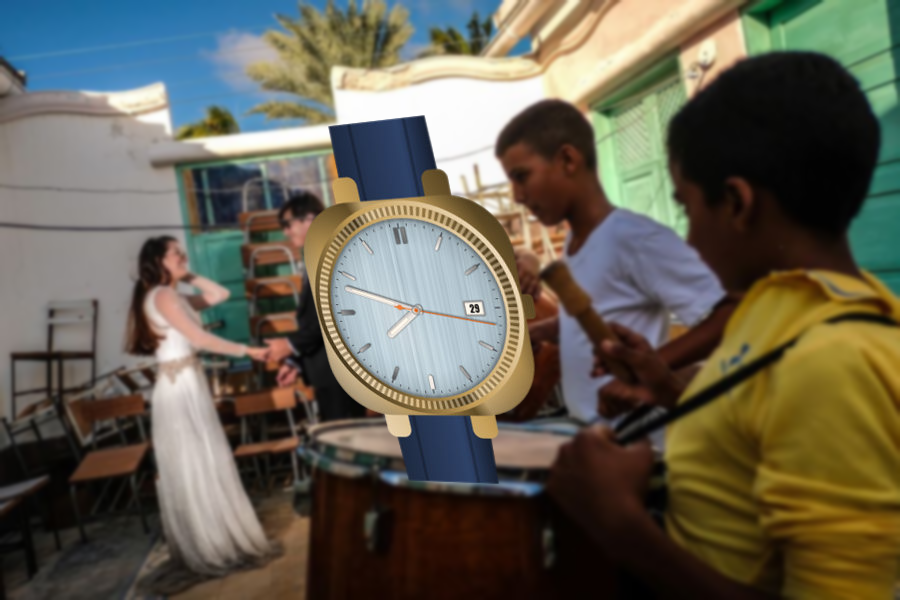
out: 7:48:17
